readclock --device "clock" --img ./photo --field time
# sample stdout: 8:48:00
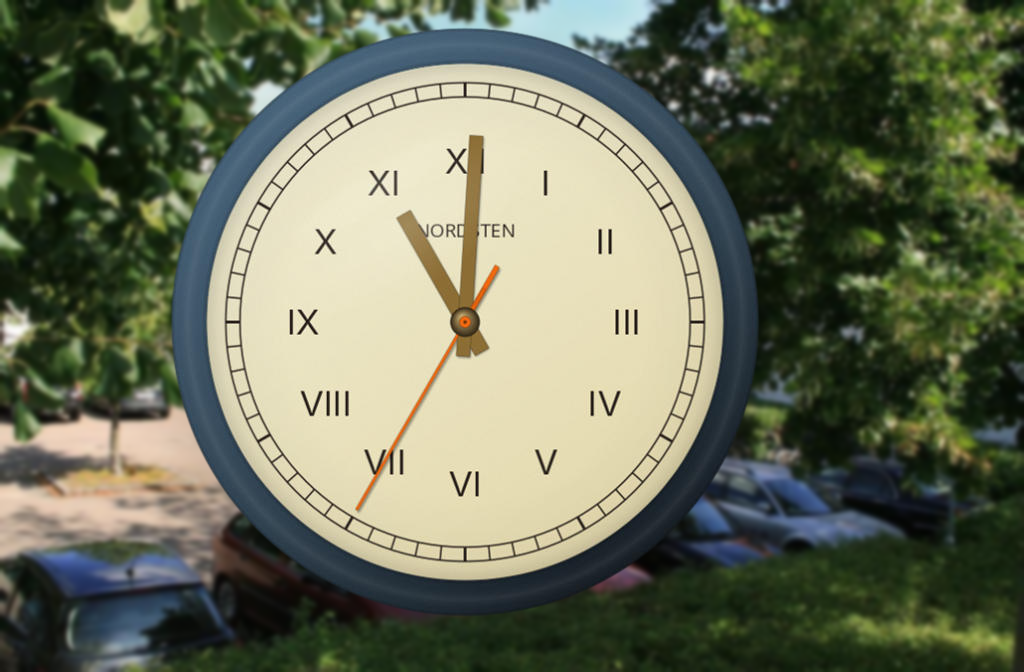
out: 11:00:35
